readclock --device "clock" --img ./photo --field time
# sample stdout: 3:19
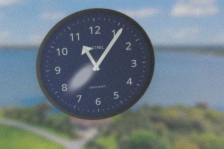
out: 11:06
